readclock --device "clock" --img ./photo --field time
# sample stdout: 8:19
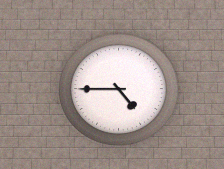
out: 4:45
